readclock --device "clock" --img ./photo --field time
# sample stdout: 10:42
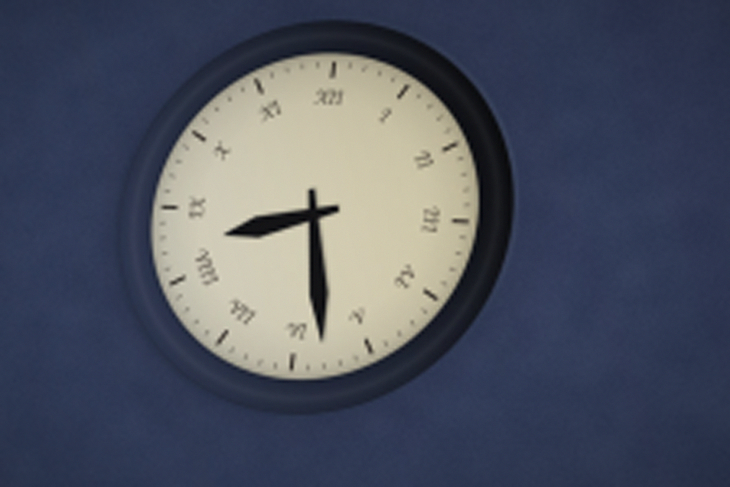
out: 8:28
